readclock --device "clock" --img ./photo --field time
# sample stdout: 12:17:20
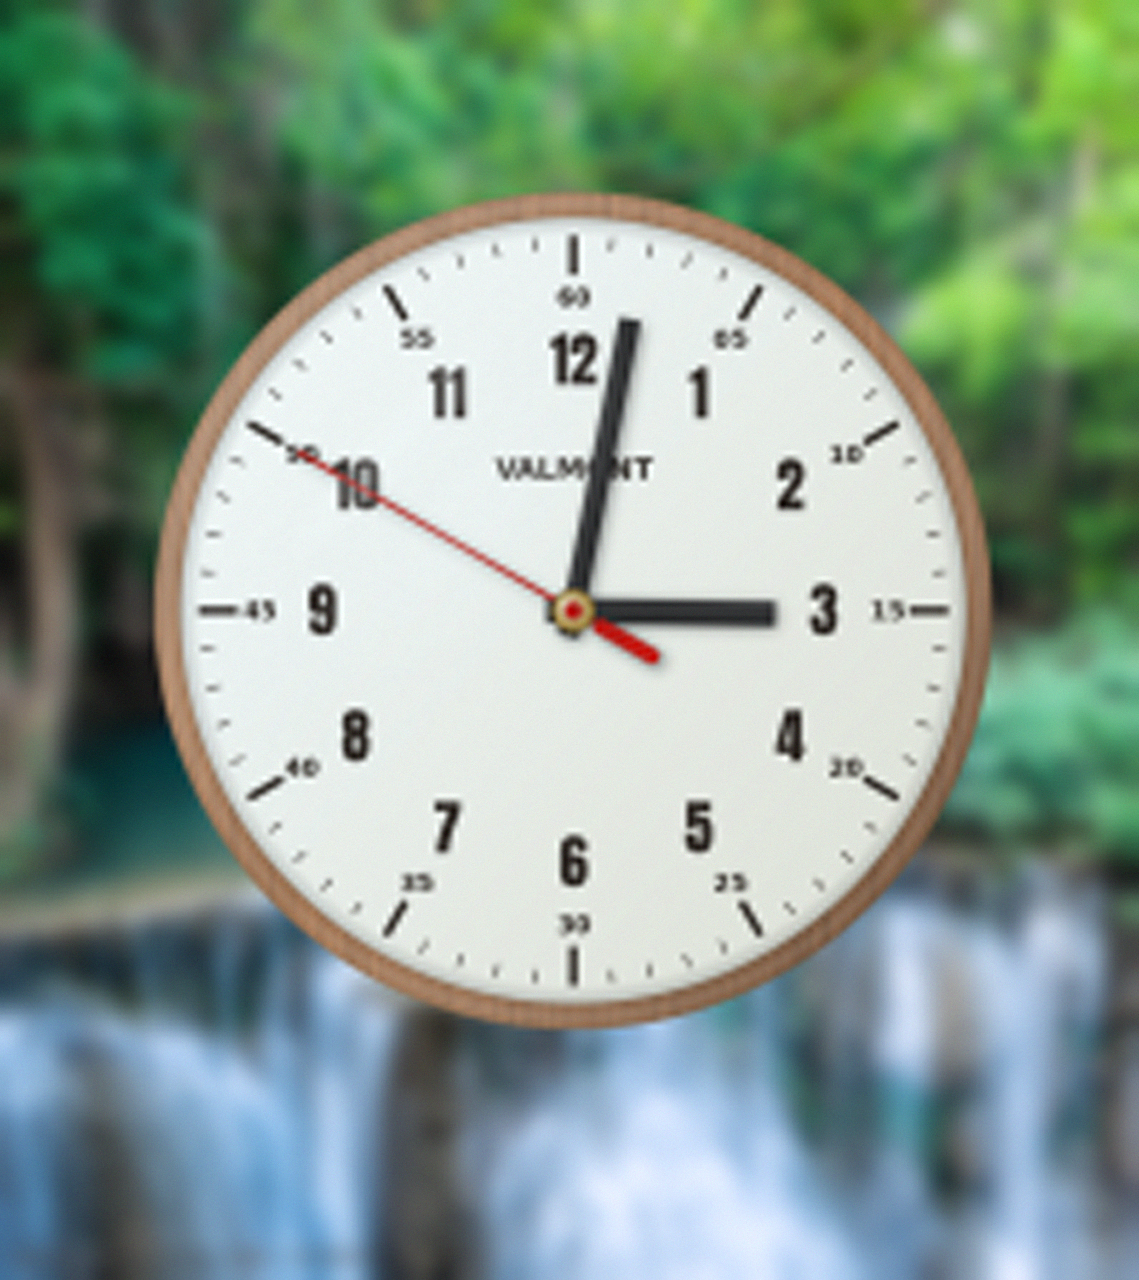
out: 3:01:50
